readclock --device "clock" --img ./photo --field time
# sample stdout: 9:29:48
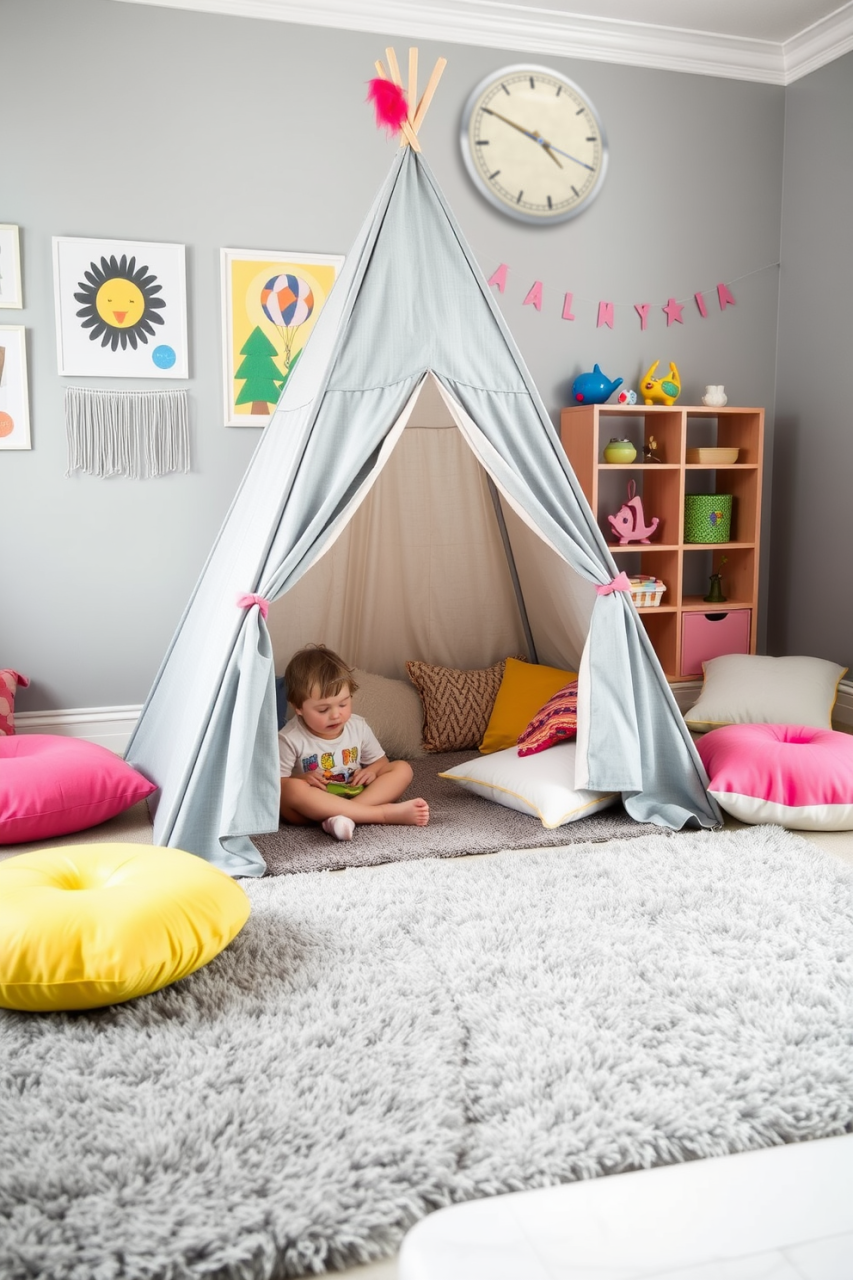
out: 4:50:20
